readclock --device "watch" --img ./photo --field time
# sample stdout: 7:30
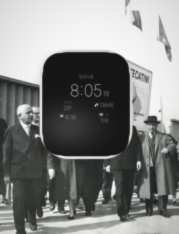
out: 8:05
